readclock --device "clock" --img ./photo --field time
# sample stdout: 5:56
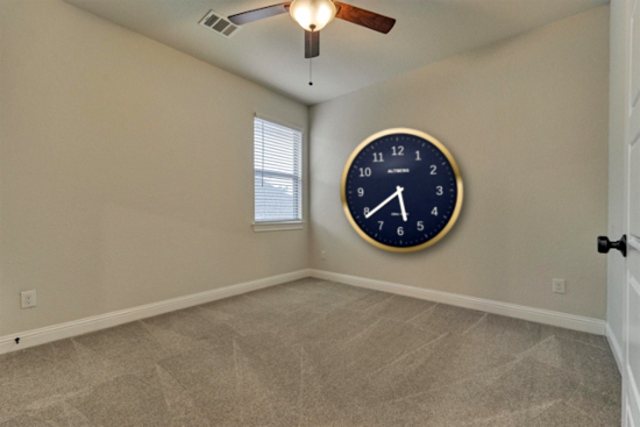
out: 5:39
